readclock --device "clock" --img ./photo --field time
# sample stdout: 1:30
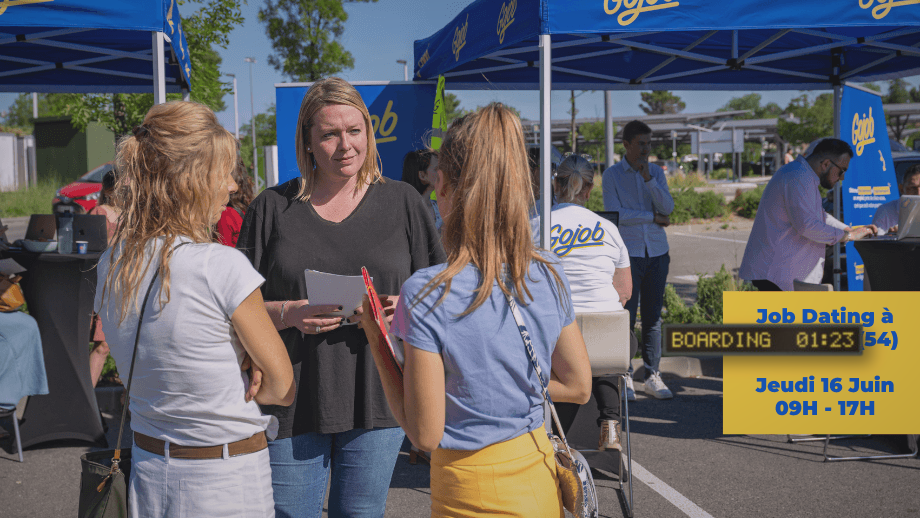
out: 1:23
